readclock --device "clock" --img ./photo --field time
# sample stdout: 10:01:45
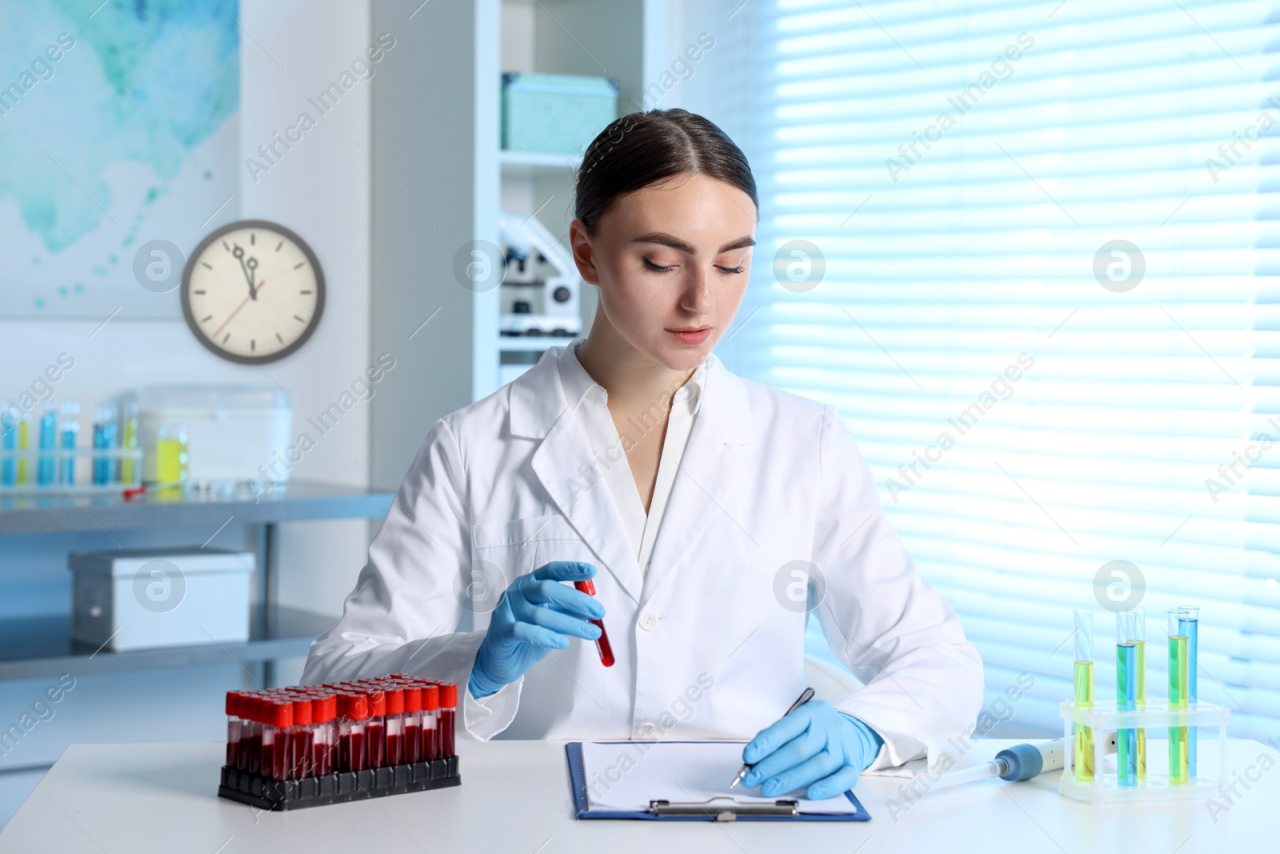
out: 11:56:37
